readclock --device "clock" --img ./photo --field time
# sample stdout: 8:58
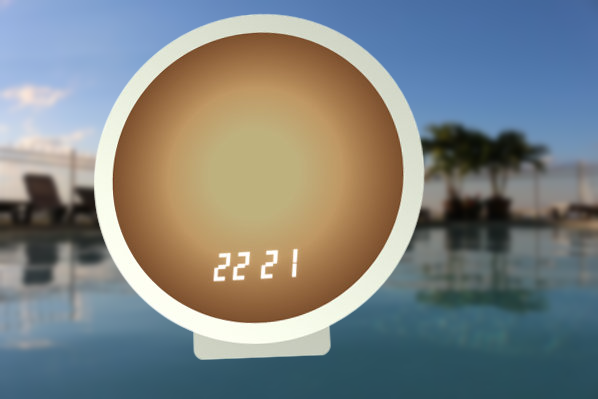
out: 22:21
